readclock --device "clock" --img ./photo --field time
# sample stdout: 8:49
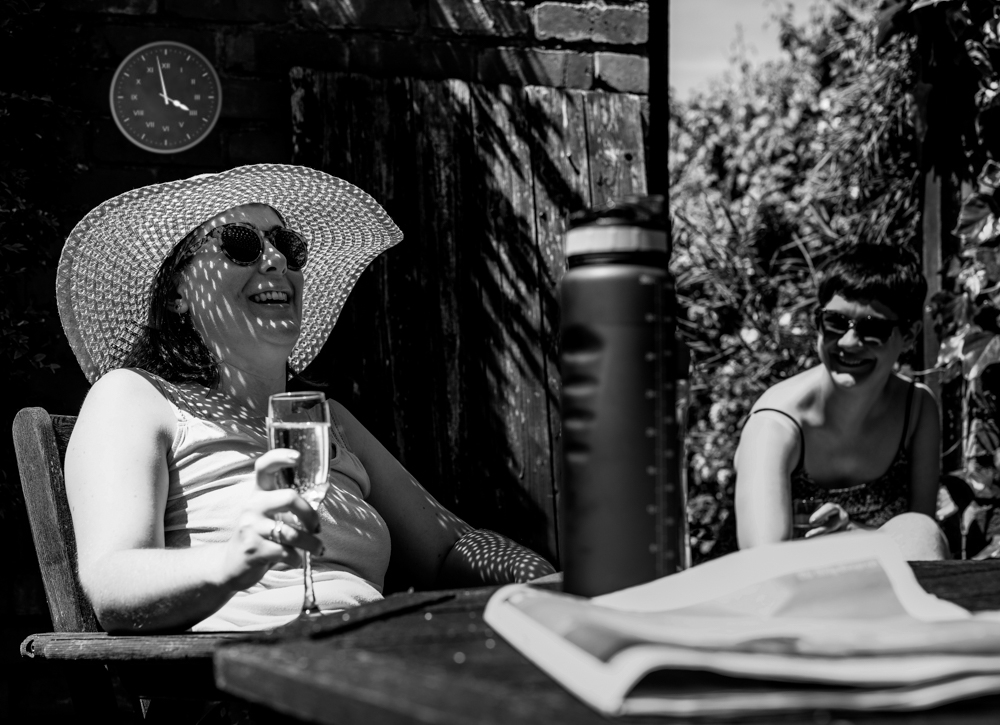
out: 3:58
